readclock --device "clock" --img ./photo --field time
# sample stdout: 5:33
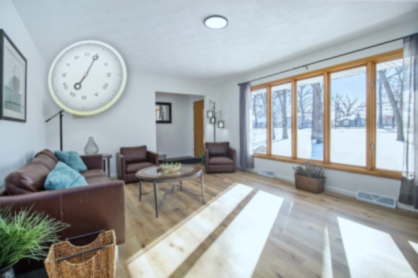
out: 7:04
